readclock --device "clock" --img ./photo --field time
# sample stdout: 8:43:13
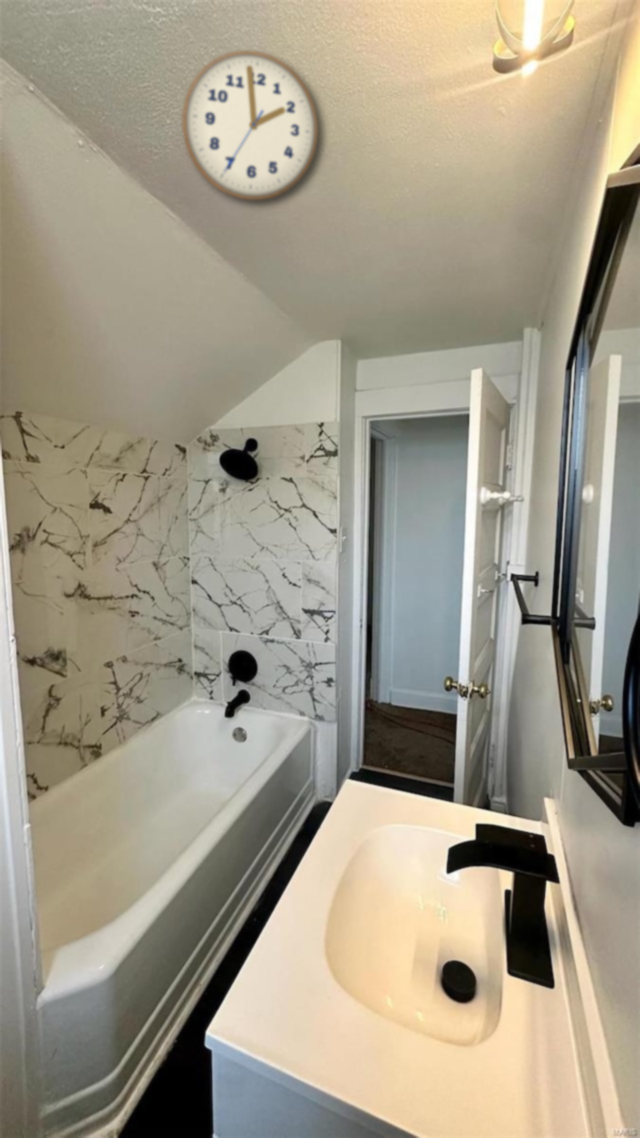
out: 1:58:35
